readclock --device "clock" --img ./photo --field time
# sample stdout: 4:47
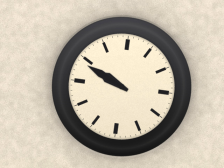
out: 9:49
